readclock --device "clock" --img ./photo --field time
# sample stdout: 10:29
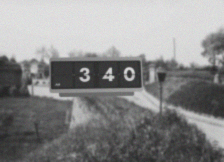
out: 3:40
